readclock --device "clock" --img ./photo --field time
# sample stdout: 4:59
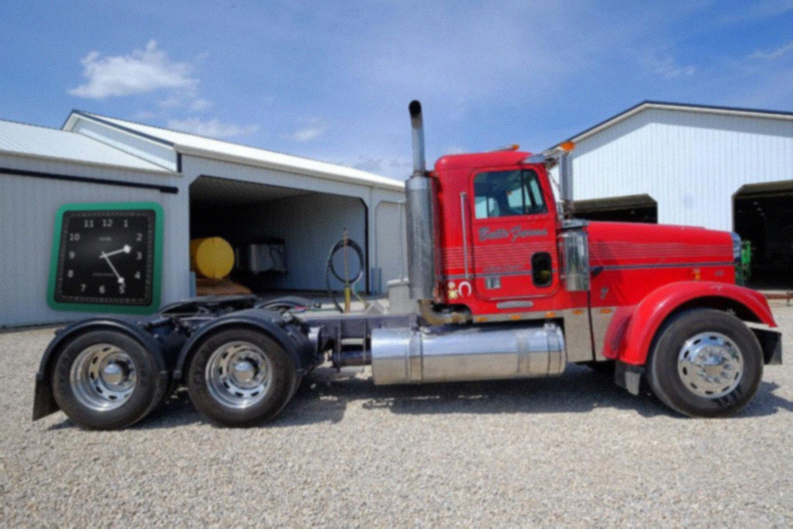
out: 2:24
